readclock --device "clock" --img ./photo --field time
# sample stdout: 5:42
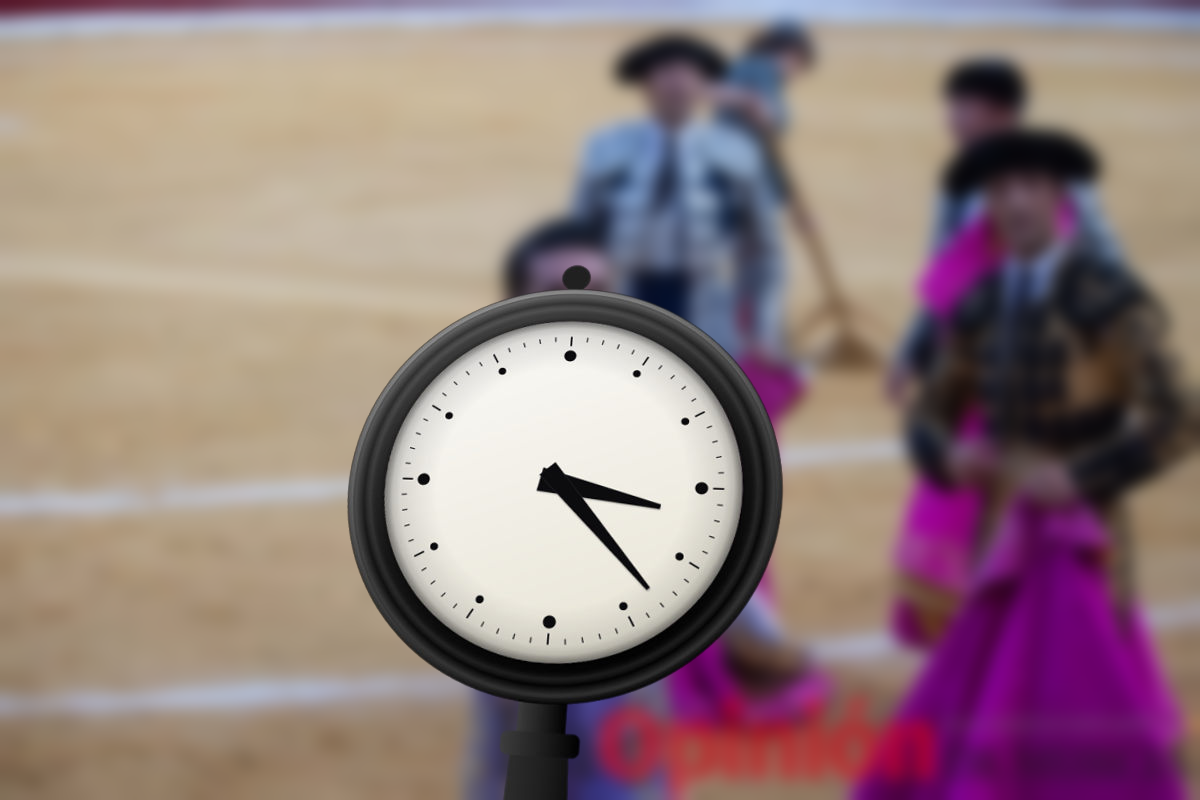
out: 3:23
